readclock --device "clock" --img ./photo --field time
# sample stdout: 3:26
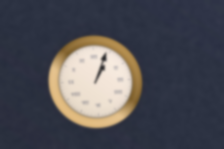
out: 1:04
